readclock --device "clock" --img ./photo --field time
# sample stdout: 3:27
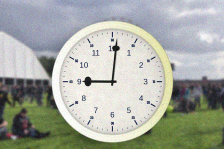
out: 9:01
